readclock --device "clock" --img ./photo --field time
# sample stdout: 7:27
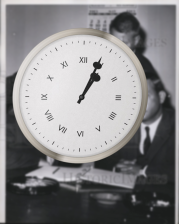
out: 1:04
